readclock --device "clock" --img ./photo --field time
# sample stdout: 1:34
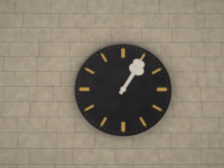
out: 1:05
